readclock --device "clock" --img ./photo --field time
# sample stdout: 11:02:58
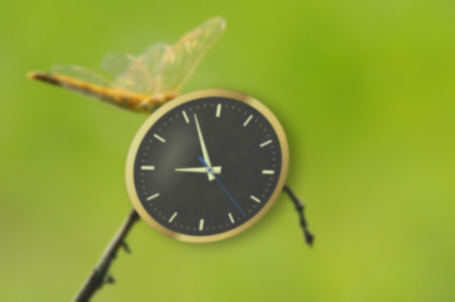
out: 8:56:23
